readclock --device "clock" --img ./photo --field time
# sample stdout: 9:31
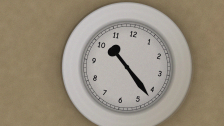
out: 10:22
